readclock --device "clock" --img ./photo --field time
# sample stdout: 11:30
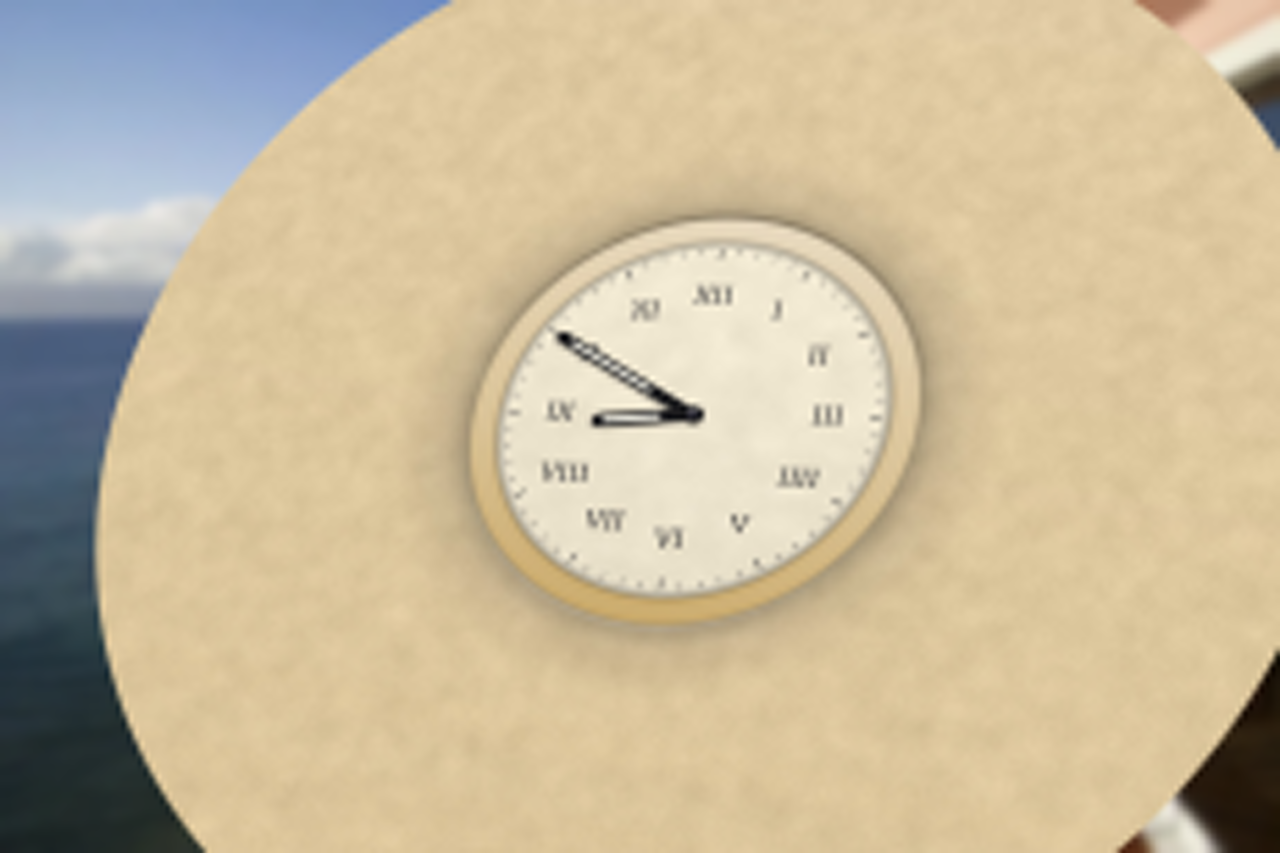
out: 8:50
